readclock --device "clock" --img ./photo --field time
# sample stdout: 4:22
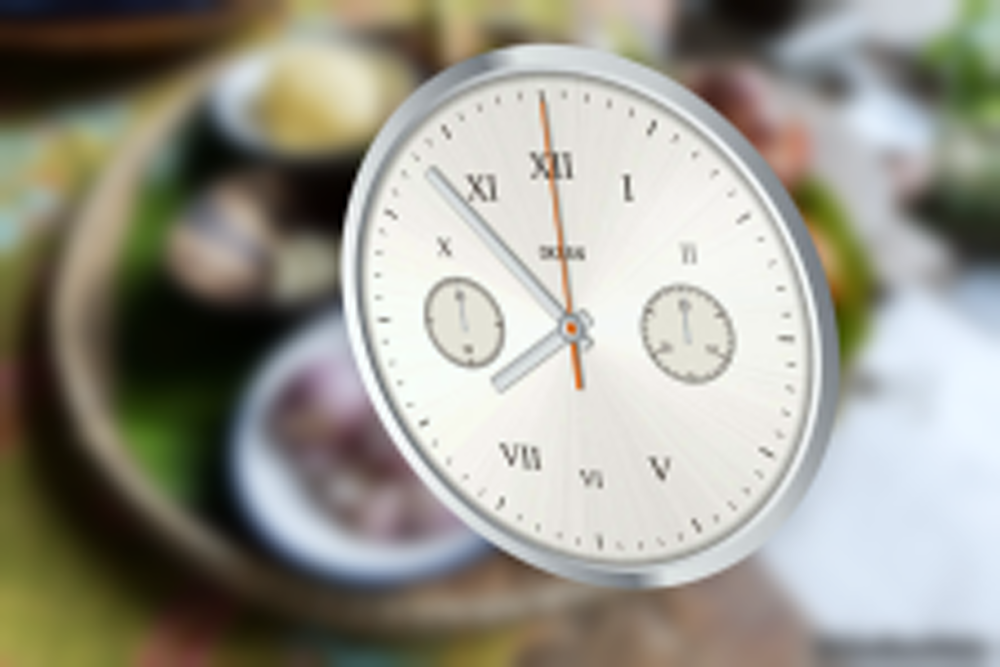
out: 7:53
